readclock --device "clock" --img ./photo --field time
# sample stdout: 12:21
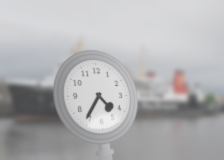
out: 4:36
